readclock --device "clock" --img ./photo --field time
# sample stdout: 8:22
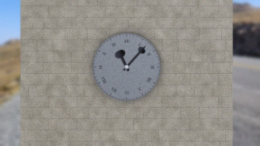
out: 11:07
